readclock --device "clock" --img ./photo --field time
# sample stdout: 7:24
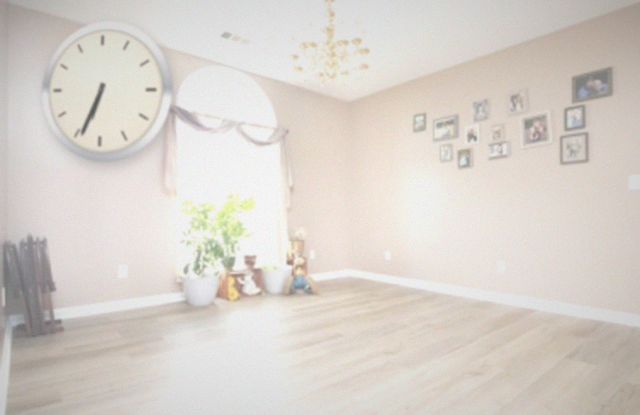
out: 6:34
